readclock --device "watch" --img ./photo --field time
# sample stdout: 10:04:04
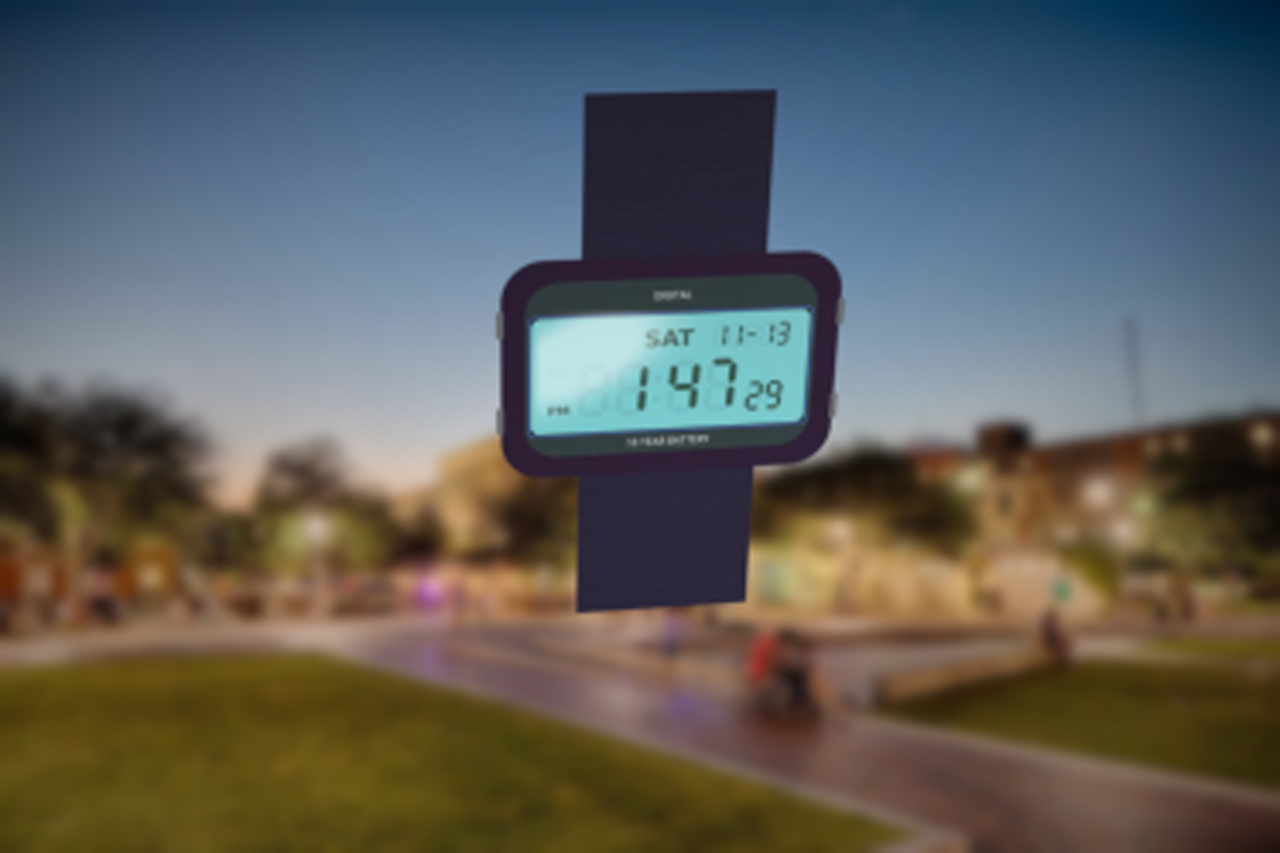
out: 1:47:29
